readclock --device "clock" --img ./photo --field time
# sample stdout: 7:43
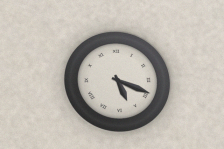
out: 5:19
